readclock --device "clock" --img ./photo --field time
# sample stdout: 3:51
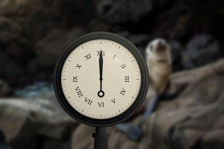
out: 6:00
